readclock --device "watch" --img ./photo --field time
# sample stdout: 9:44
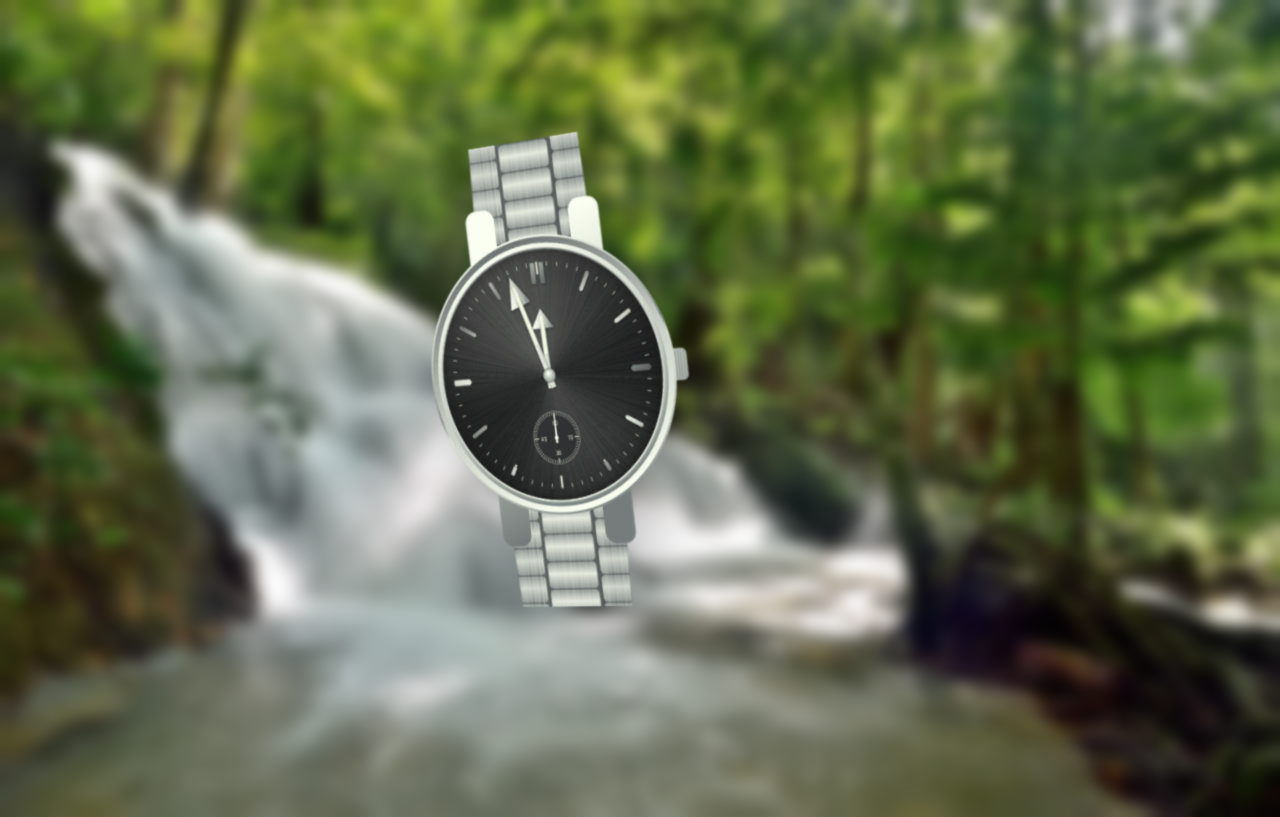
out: 11:57
